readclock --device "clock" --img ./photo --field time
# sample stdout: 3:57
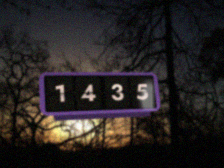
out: 14:35
